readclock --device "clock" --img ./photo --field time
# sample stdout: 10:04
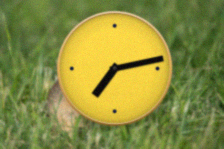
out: 7:13
